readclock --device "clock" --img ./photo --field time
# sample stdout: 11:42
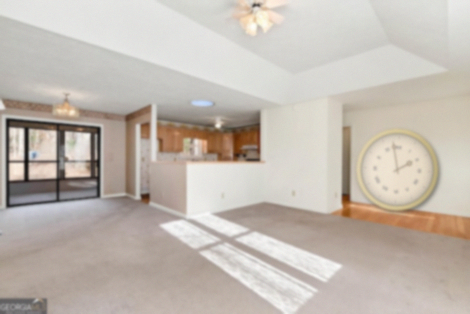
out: 1:58
